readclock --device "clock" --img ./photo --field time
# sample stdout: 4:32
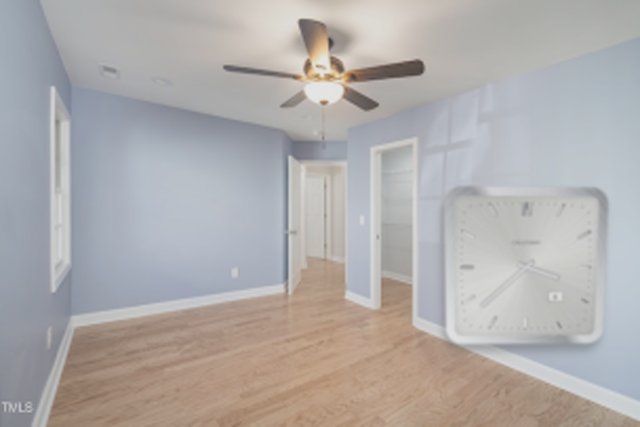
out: 3:38
